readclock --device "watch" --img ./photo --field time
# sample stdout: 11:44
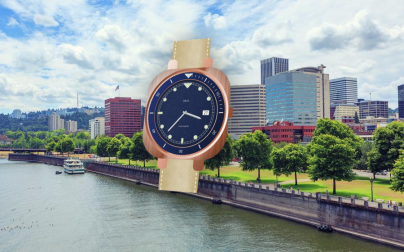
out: 3:37
